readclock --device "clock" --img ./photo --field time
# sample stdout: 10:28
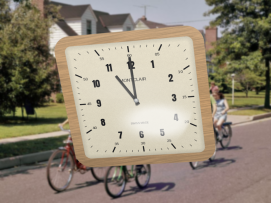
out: 11:00
